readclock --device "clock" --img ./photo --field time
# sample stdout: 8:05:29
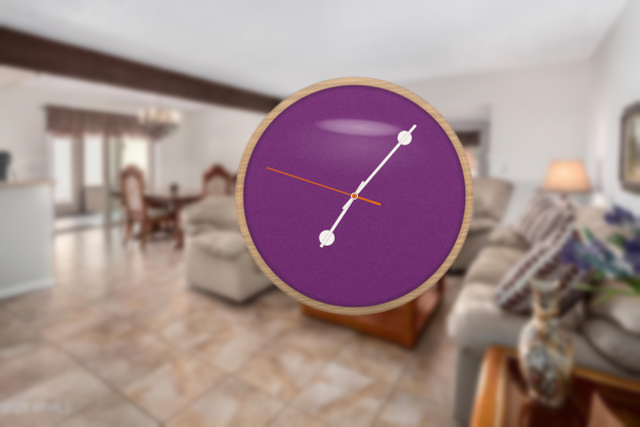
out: 7:06:48
